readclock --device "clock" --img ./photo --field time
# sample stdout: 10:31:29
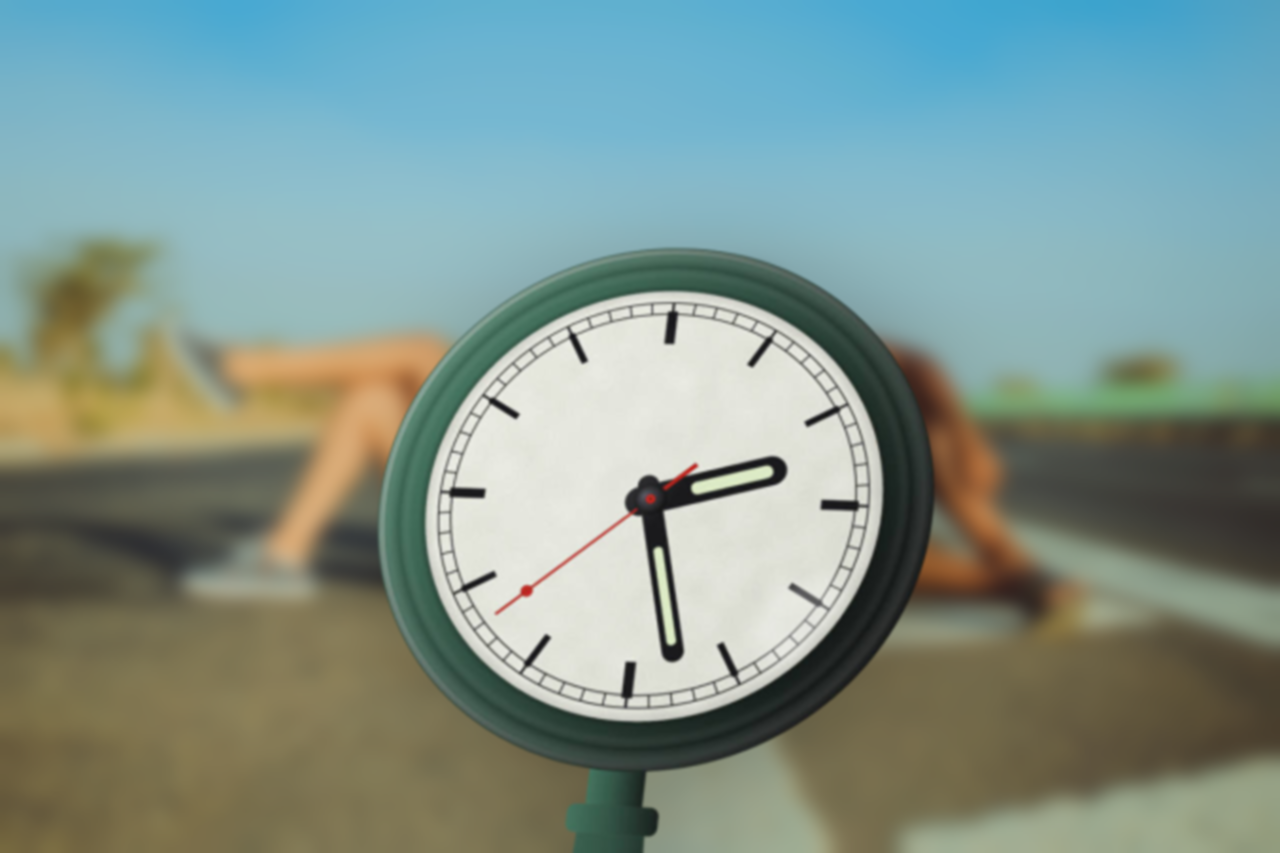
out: 2:27:38
